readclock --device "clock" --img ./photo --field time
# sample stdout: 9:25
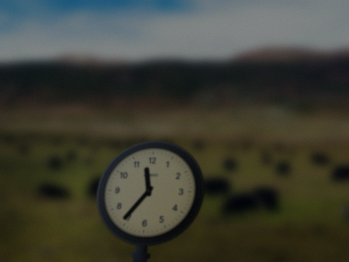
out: 11:36
